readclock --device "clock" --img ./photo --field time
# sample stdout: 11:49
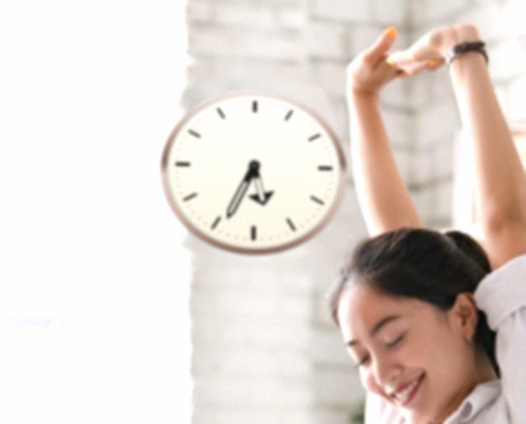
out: 5:34
